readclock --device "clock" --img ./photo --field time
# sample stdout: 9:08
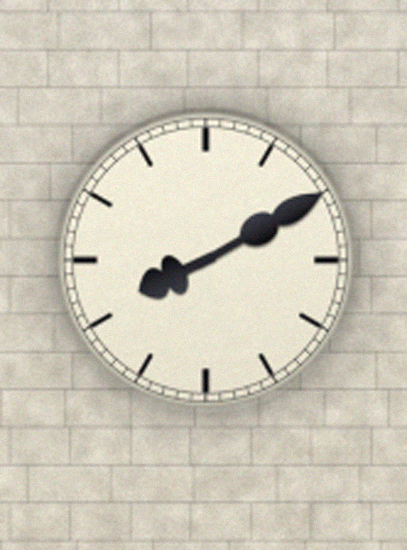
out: 8:10
